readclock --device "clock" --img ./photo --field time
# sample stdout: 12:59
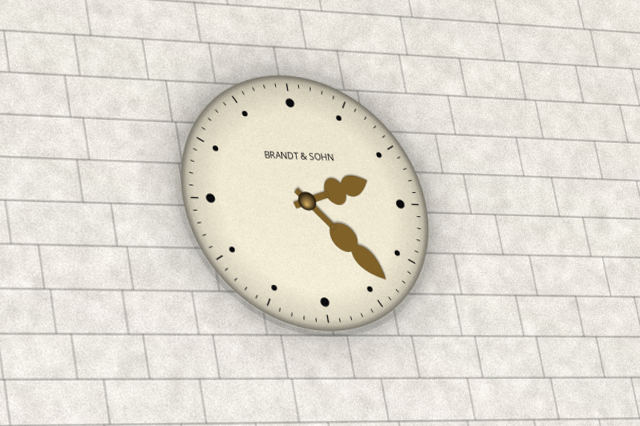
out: 2:23
